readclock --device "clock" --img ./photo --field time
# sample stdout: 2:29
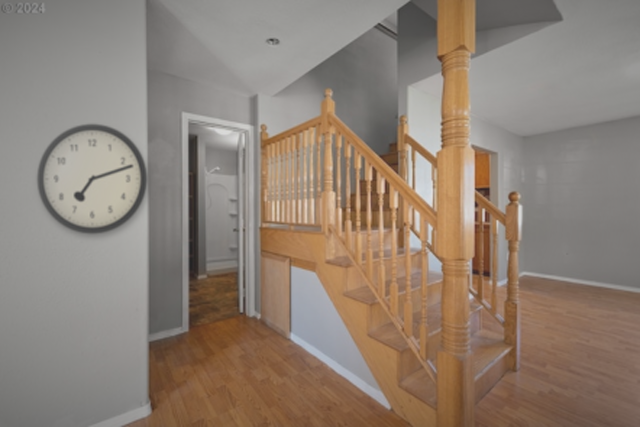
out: 7:12
